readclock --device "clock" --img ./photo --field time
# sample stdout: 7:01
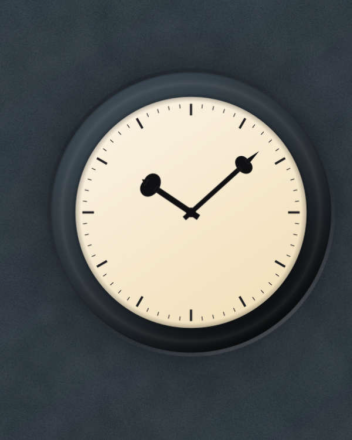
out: 10:08
